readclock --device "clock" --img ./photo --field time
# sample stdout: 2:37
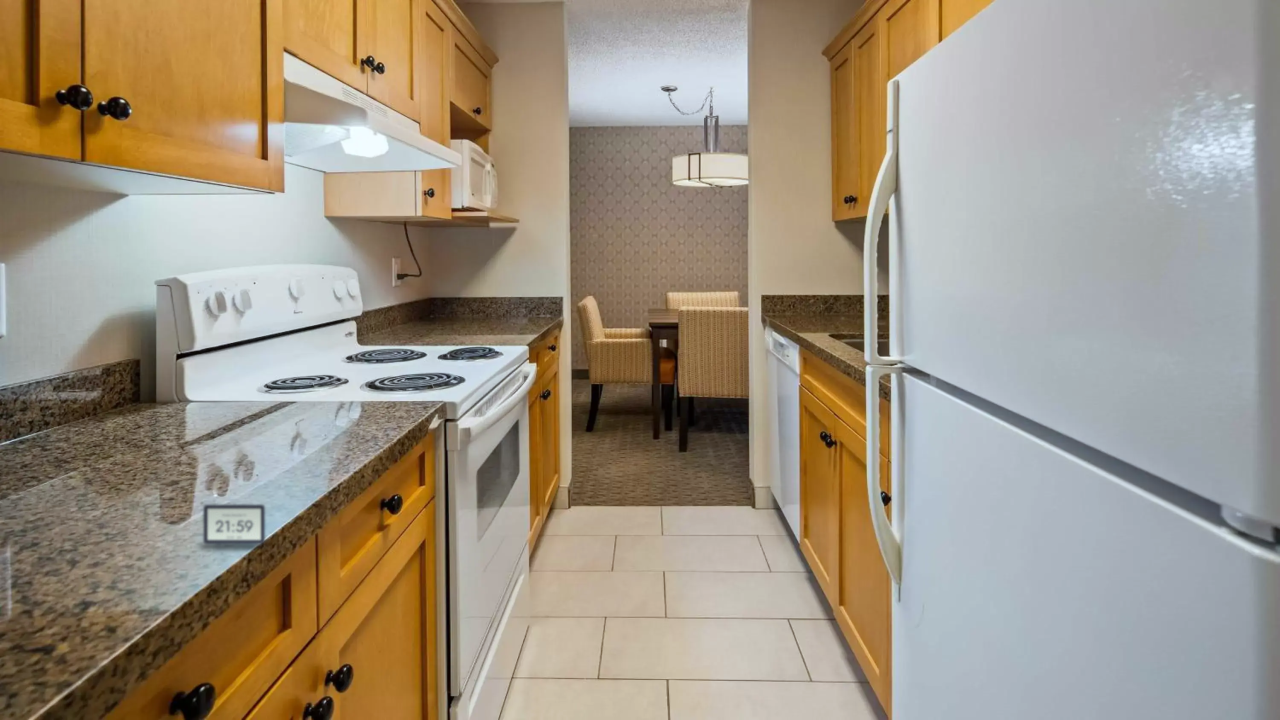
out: 21:59
